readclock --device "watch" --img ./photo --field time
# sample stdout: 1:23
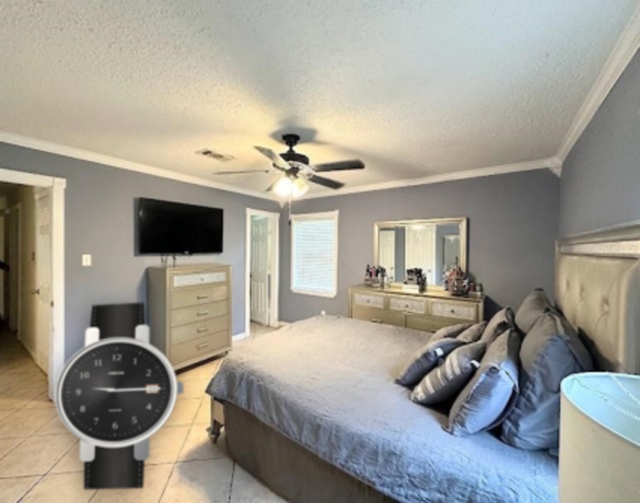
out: 9:15
